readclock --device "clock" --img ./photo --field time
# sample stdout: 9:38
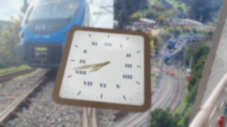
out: 7:42
